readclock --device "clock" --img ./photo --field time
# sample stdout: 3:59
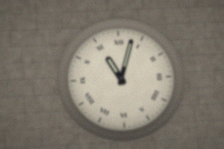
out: 11:03
